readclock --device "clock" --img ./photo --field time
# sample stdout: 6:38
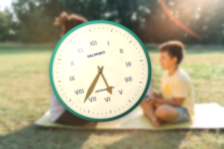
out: 5:37
